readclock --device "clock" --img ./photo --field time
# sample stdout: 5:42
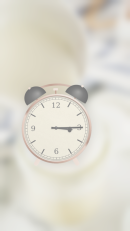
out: 3:15
